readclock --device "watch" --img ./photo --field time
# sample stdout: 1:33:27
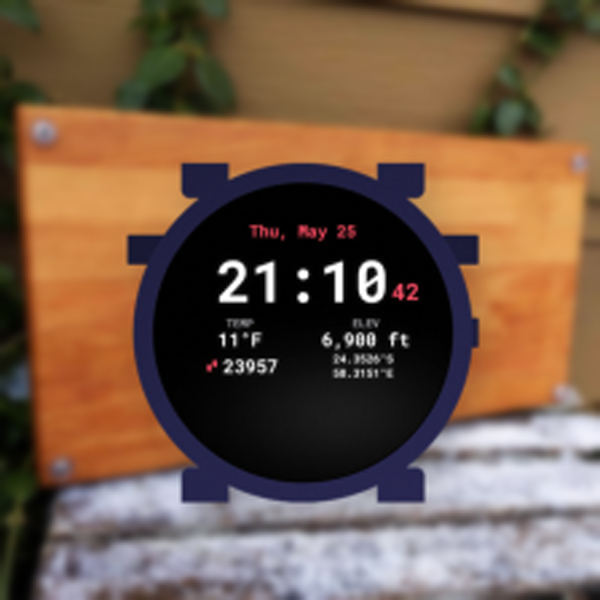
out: 21:10:42
